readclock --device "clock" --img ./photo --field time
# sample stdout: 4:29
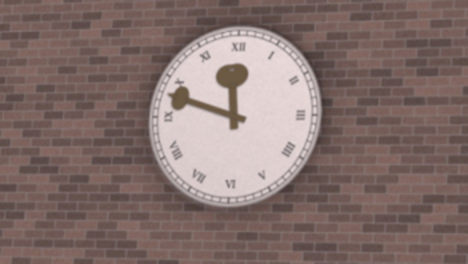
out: 11:48
